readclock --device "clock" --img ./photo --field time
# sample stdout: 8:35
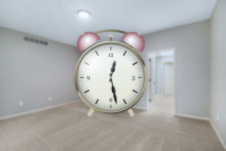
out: 12:28
